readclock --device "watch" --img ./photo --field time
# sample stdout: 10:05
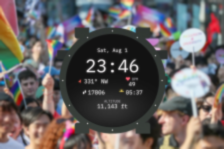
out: 23:46
